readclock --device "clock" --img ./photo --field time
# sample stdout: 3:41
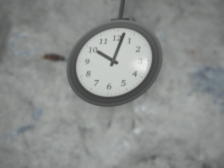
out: 10:02
